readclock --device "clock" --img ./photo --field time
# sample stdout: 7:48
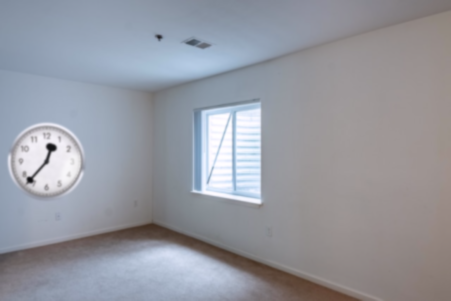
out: 12:37
